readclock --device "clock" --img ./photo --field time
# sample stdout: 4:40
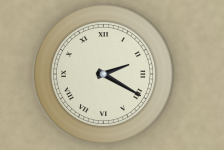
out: 2:20
